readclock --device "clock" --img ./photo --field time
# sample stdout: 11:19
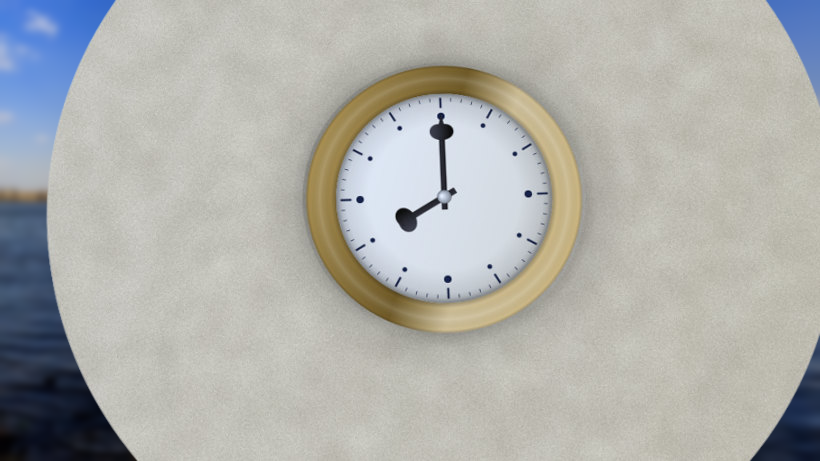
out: 8:00
